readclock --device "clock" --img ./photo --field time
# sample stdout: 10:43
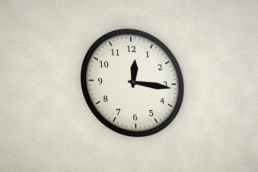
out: 12:16
